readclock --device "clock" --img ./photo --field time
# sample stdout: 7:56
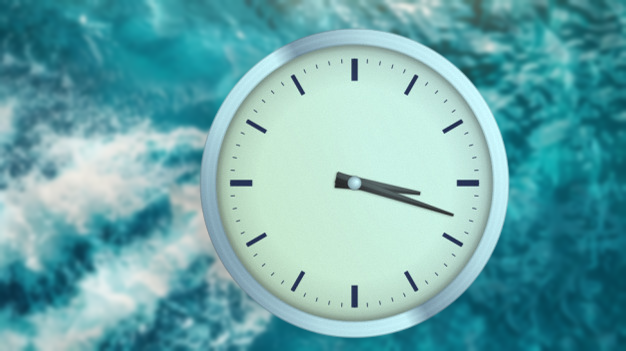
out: 3:18
